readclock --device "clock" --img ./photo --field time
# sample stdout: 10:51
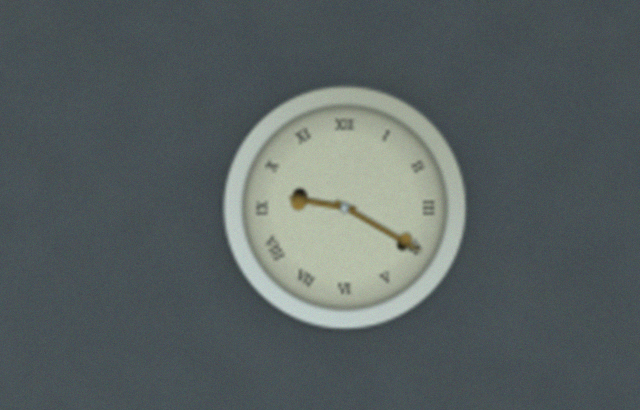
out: 9:20
